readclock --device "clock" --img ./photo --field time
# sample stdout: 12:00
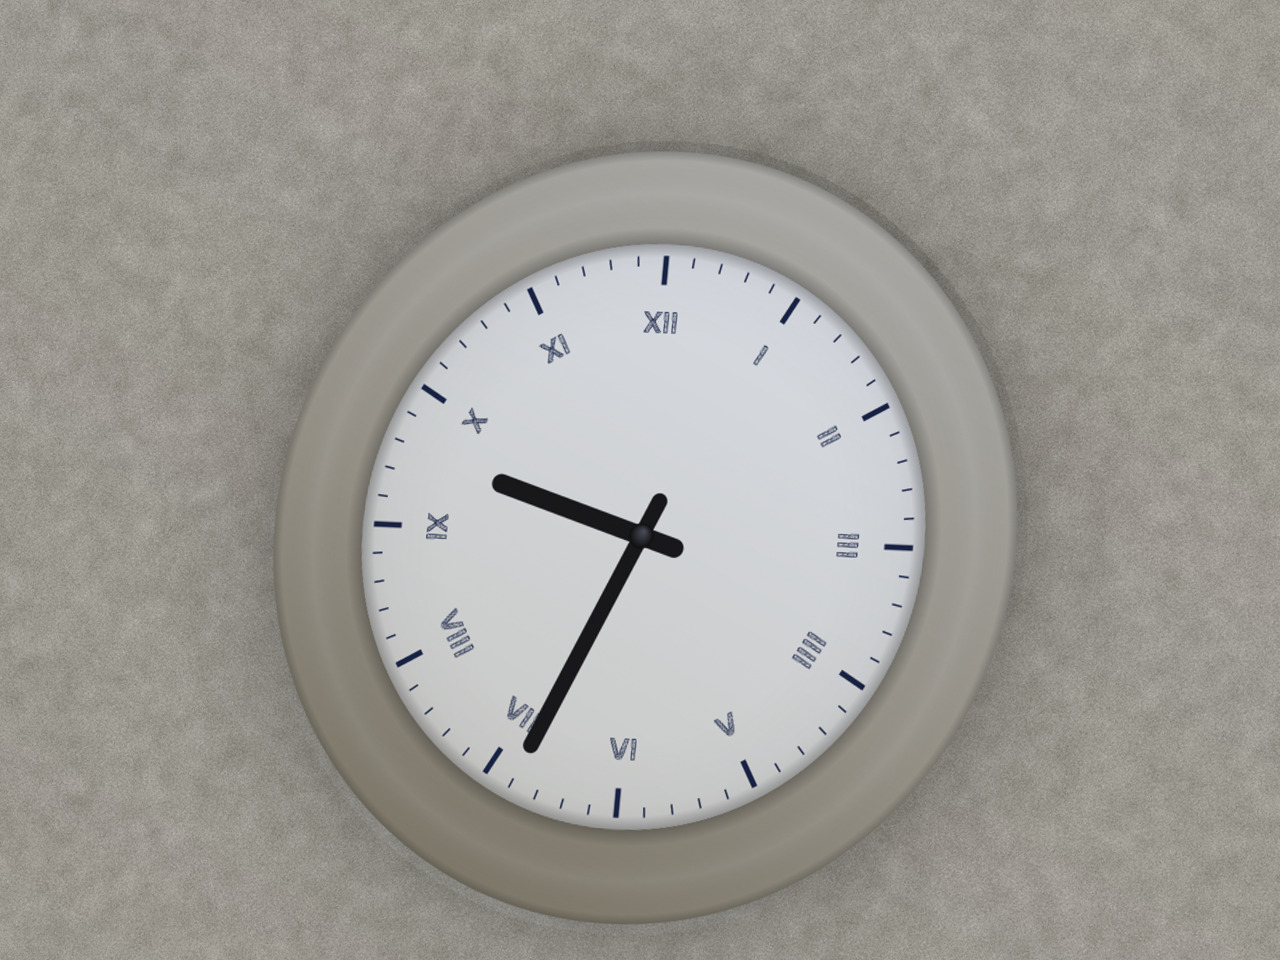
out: 9:34
